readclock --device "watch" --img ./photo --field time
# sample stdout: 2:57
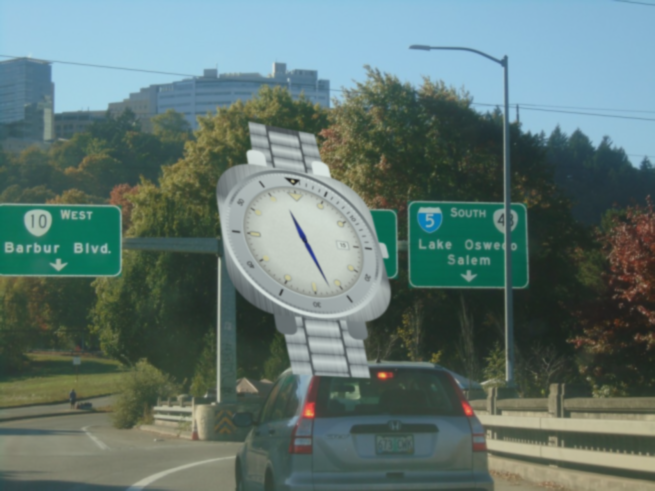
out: 11:27
